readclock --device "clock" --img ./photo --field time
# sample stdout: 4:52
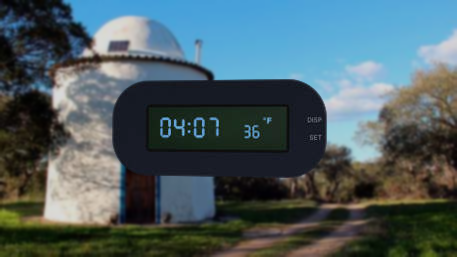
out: 4:07
